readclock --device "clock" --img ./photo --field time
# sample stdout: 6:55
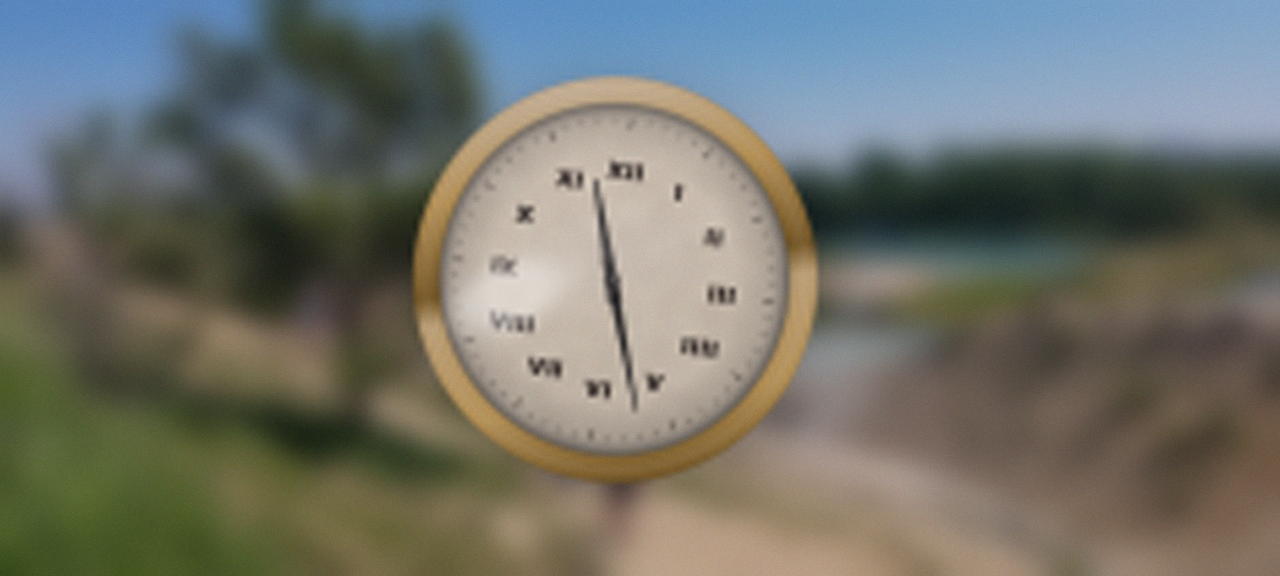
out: 11:27
